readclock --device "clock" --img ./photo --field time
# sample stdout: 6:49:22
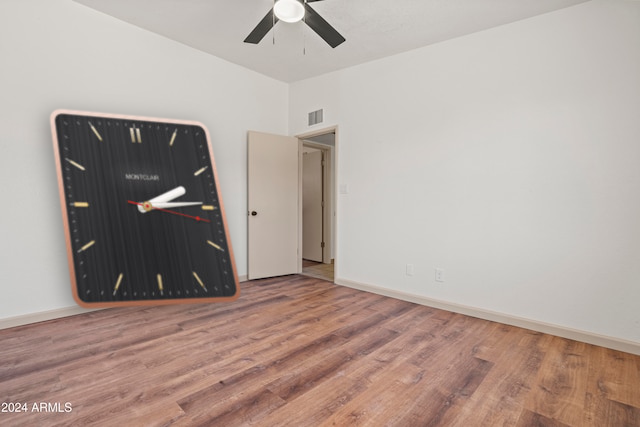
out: 2:14:17
